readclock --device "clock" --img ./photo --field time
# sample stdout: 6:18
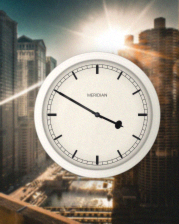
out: 3:50
